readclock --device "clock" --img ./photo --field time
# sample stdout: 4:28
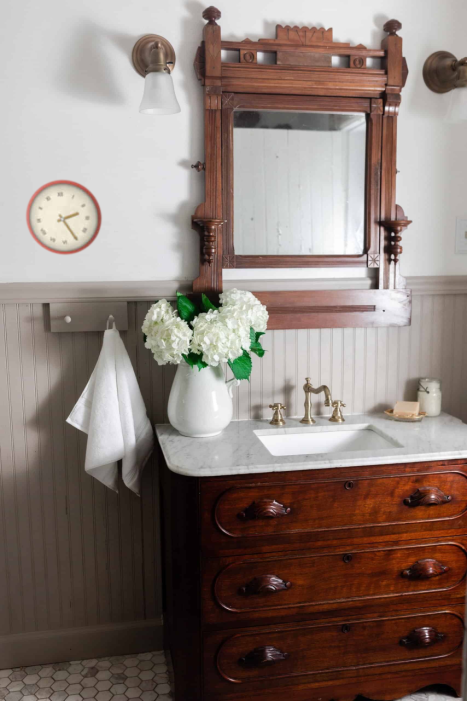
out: 2:25
